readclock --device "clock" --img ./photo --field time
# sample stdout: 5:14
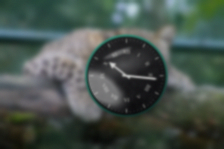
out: 10:16
